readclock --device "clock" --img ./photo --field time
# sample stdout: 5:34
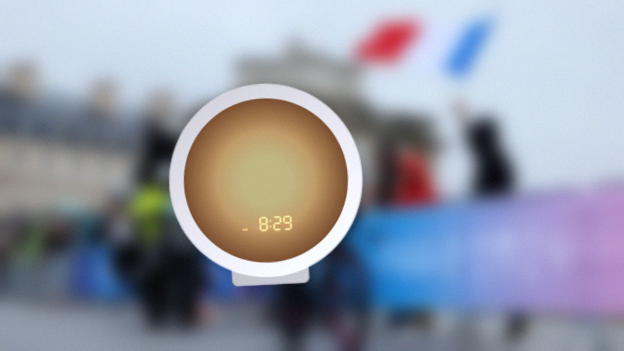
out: 8:29
